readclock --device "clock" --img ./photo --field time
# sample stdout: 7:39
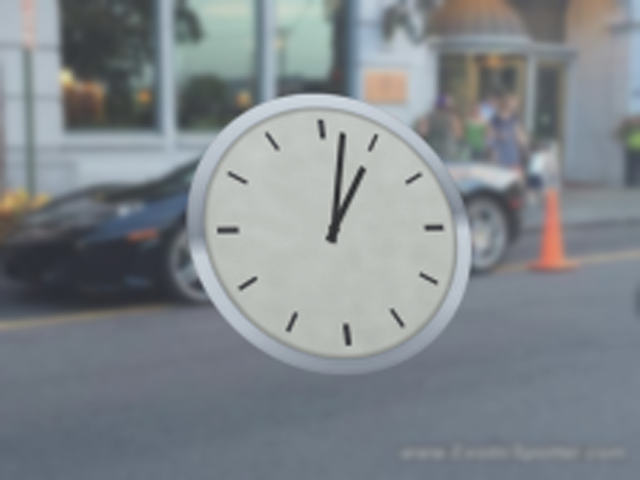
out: 1:02
